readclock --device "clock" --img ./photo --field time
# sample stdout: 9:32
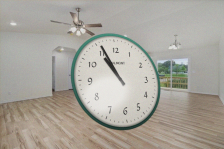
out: 10:56
